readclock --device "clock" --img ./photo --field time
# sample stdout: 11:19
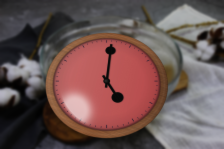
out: 5:01
